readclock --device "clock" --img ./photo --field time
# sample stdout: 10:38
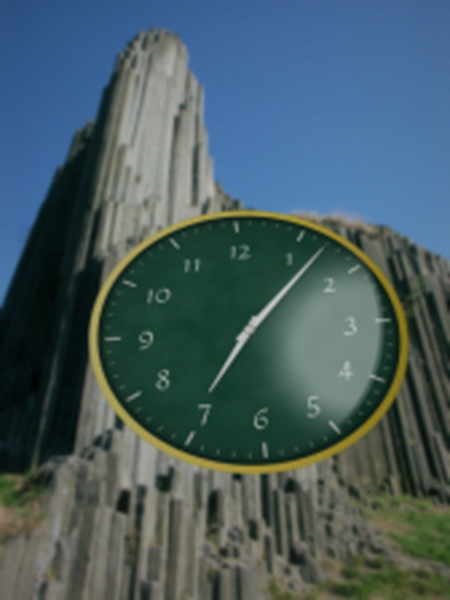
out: 7:07
